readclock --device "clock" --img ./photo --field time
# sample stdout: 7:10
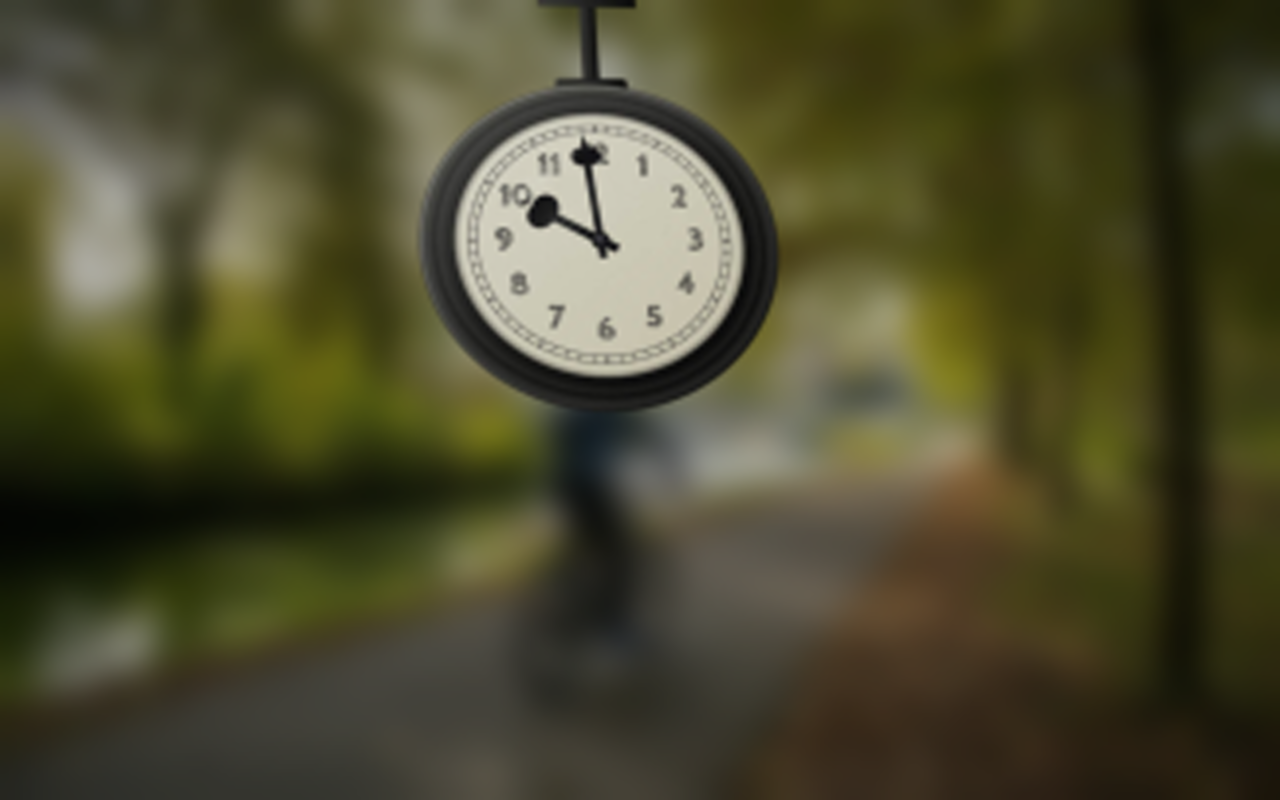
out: 9:59
